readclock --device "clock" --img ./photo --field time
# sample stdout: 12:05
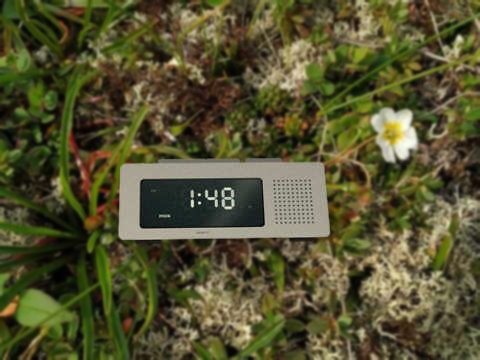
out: 1:48
